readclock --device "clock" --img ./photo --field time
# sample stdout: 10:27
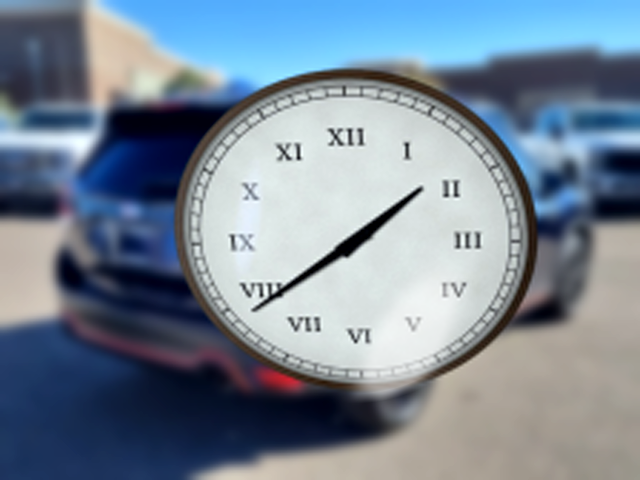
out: 1:39
